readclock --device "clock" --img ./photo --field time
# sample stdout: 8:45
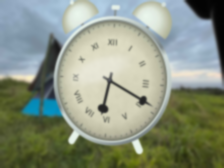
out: 6:19
